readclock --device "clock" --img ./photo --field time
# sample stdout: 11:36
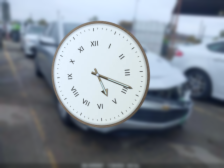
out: 5:19
